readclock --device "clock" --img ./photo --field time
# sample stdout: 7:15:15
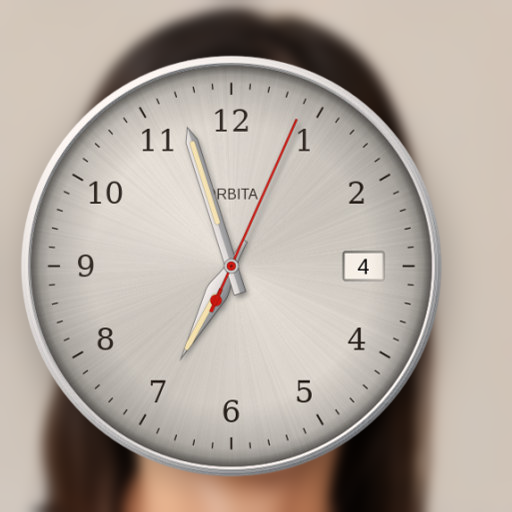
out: 6:57:04
